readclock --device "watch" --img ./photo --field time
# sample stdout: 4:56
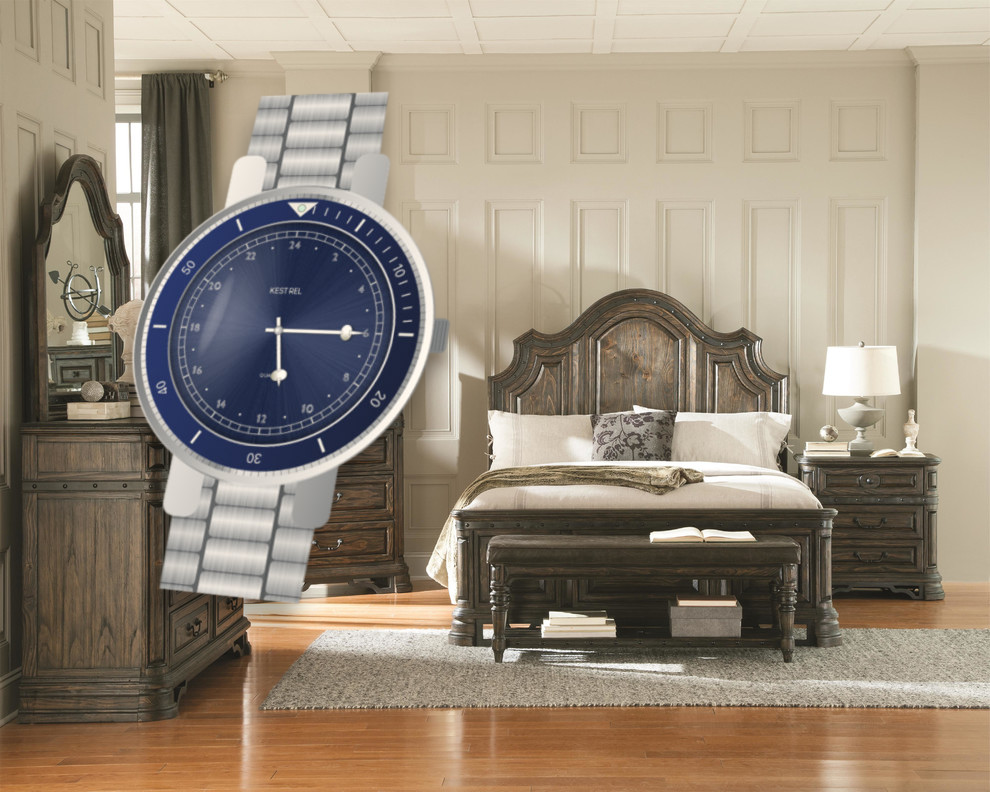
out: 11:15
